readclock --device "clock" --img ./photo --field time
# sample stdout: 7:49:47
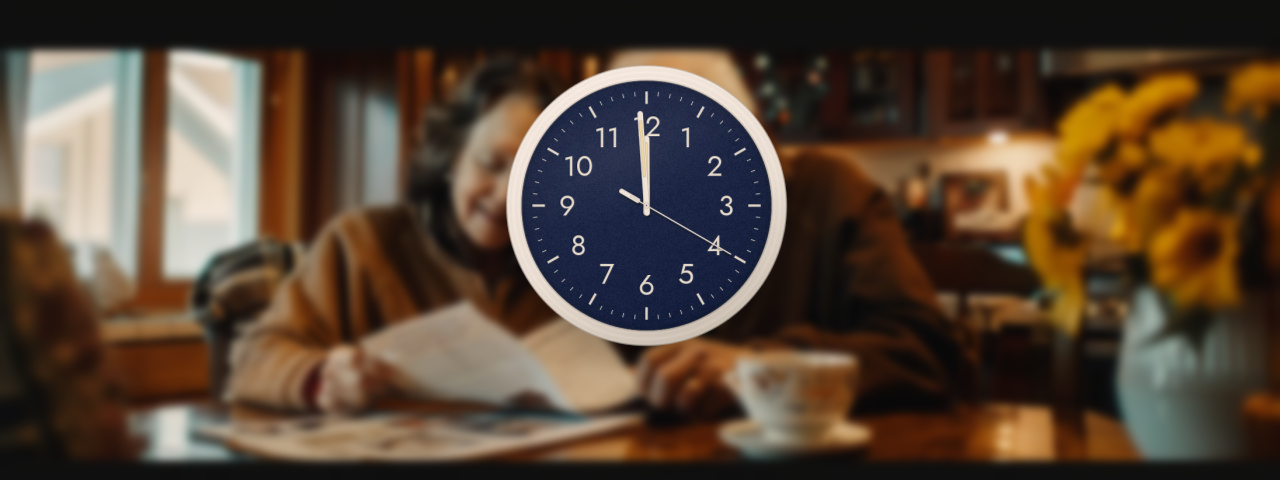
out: 11:59:20
